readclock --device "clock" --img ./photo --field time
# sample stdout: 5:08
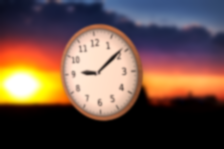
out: 9:09
